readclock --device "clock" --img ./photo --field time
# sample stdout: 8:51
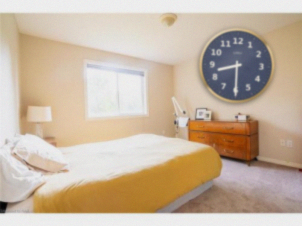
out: 8:30
